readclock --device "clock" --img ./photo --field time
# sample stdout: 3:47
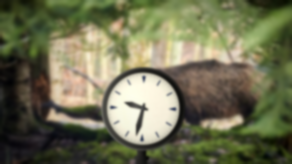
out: 9:32
